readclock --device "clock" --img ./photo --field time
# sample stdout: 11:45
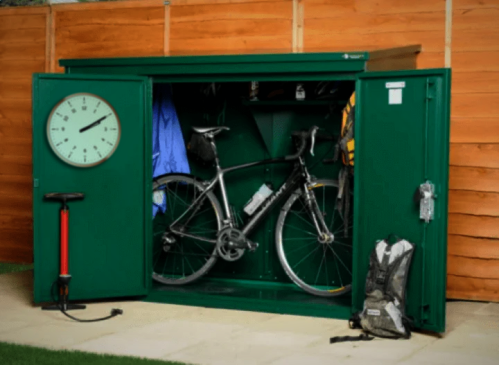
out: 2:10
